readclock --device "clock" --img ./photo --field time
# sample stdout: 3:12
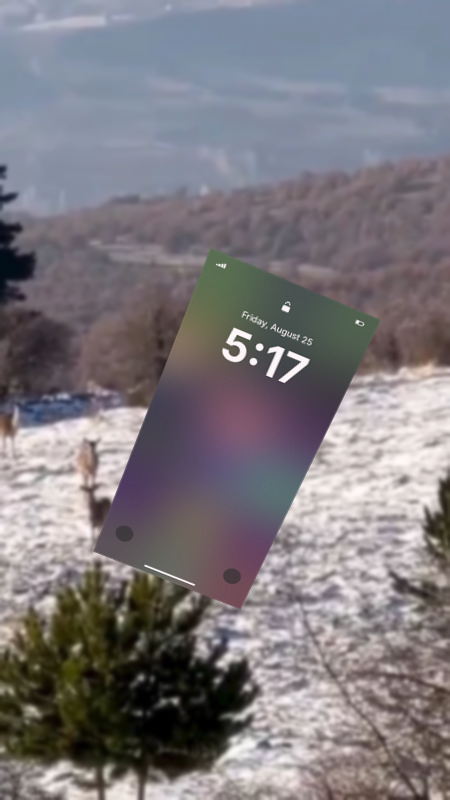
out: 5:17
